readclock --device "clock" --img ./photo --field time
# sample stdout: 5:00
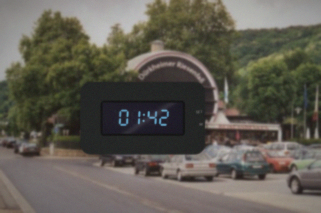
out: 1:42
